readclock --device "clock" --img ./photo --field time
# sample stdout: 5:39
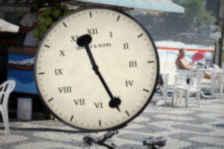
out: 11:26
